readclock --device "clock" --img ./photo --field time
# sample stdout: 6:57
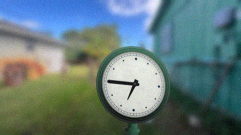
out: 6:45
